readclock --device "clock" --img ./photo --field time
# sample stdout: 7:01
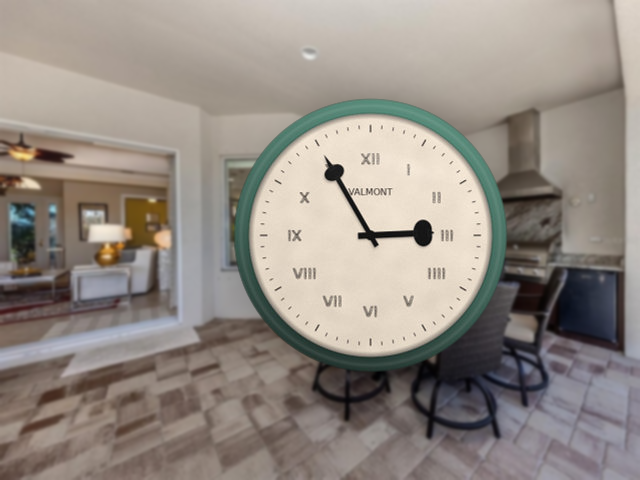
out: 2:55
